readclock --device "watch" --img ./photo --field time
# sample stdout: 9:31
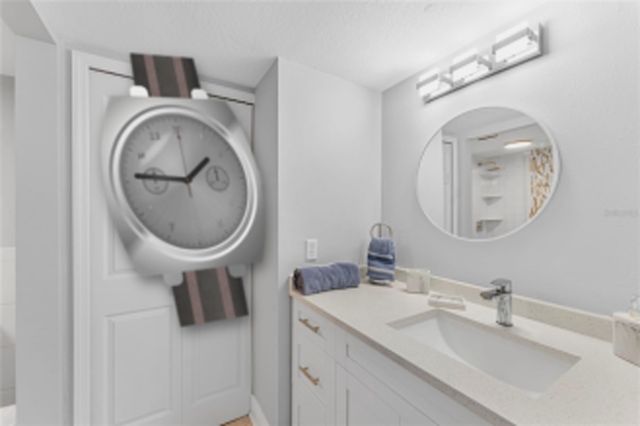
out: 1:46
